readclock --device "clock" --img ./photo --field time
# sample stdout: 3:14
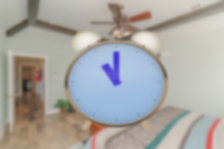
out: 11:00
